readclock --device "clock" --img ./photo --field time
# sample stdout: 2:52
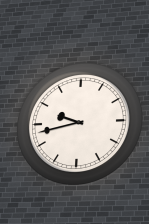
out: 9:43
